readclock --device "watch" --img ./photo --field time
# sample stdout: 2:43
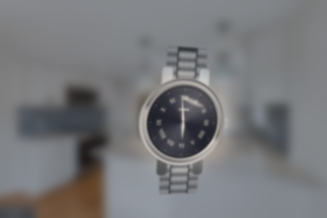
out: 5:59
